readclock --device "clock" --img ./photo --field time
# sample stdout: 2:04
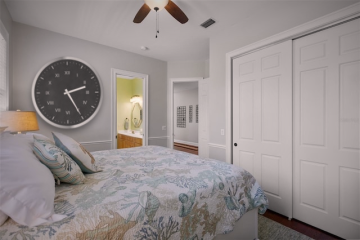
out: 2:25
